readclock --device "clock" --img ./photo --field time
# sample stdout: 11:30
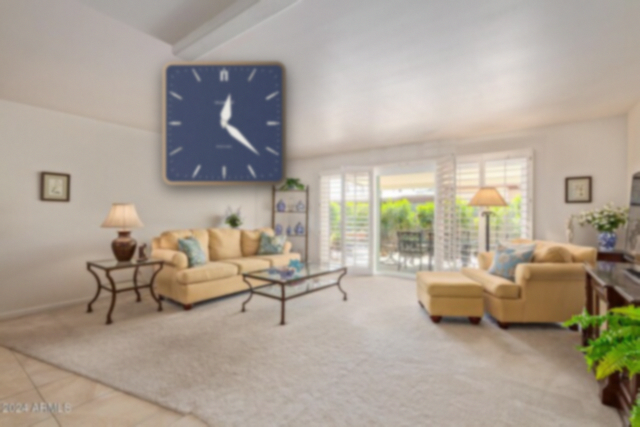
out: 12:22
